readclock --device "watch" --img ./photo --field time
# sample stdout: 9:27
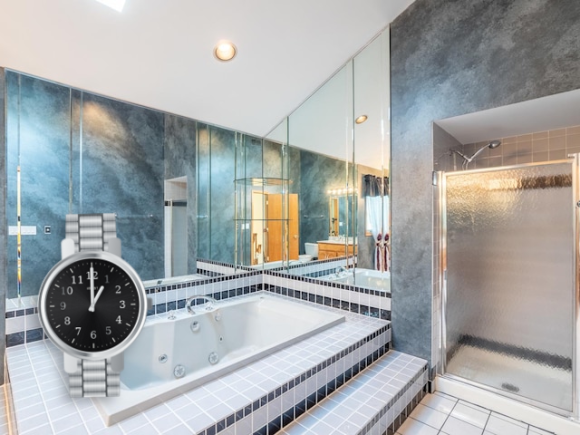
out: 1:00
